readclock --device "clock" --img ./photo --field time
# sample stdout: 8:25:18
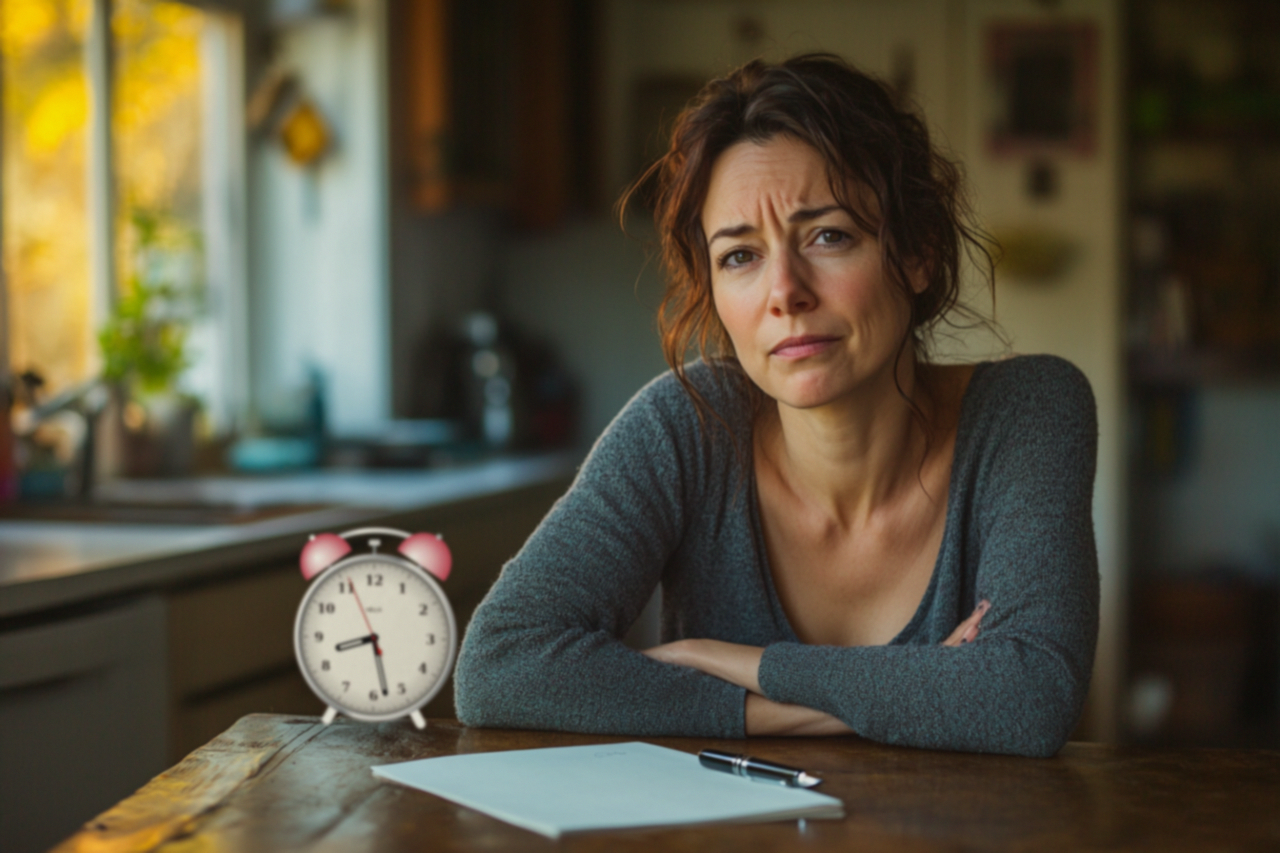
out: 8:27:56
